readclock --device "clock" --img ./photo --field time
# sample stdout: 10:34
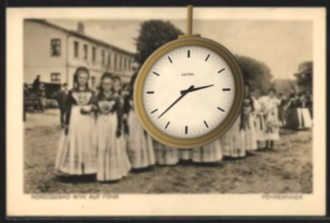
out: 2:38
